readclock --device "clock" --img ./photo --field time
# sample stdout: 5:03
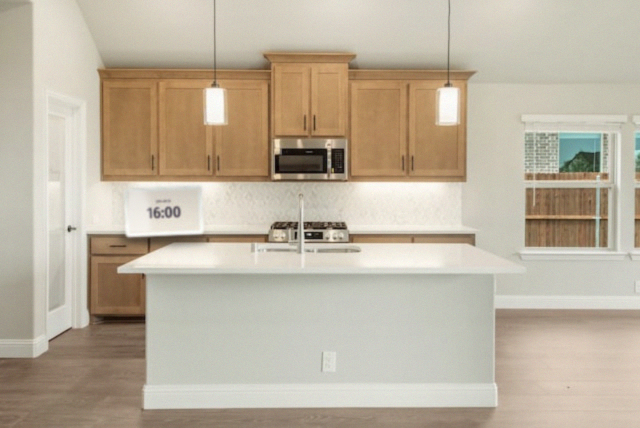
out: 16:00
